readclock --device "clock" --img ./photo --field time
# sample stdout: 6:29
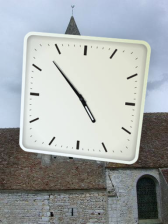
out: 4:53
